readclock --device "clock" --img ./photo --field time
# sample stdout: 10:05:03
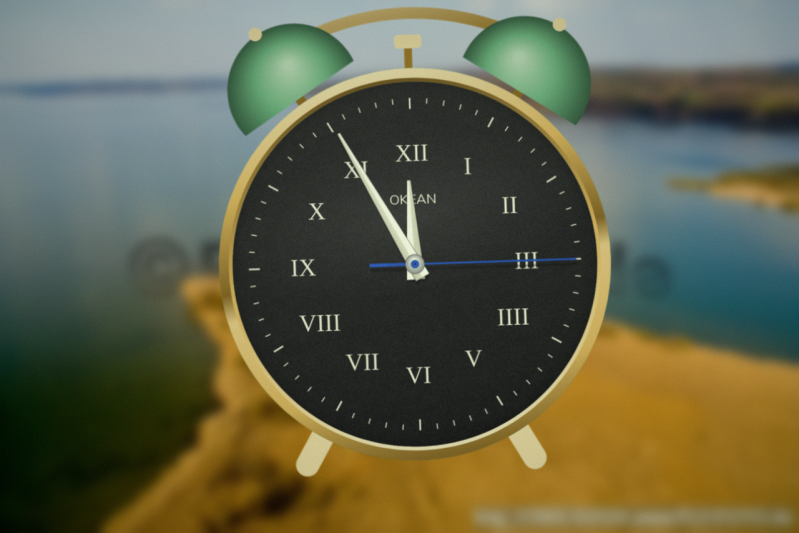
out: 11:55:15
